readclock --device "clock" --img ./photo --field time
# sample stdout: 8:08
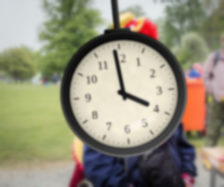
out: 3:59
